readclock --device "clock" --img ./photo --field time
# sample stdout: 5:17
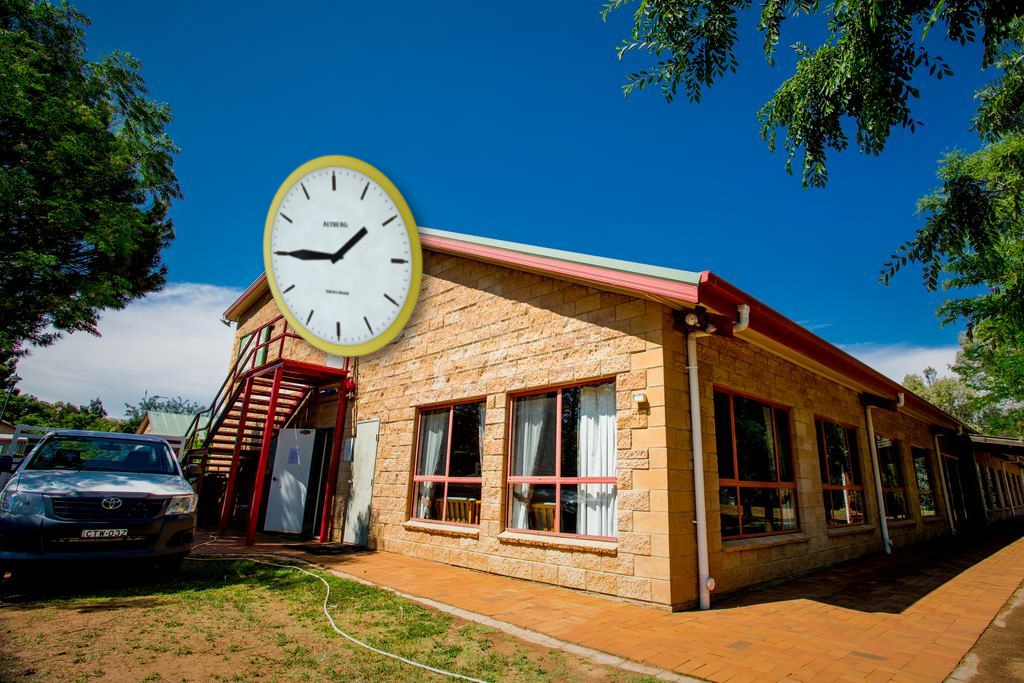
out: 1:45
